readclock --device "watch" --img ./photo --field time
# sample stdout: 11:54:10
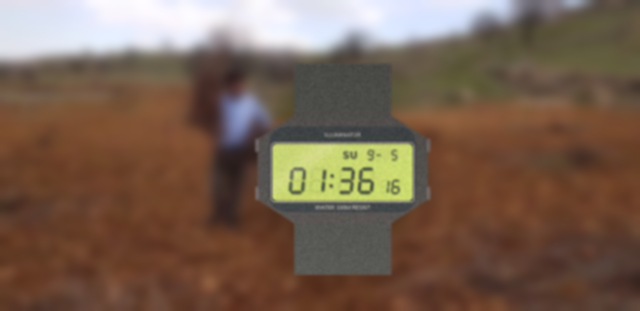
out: 1:36:16
